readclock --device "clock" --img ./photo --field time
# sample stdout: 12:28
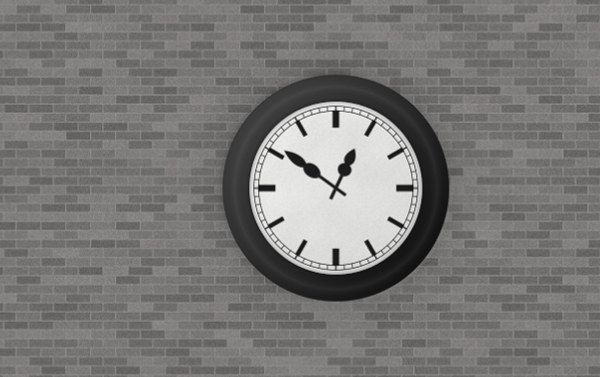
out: 12:51
